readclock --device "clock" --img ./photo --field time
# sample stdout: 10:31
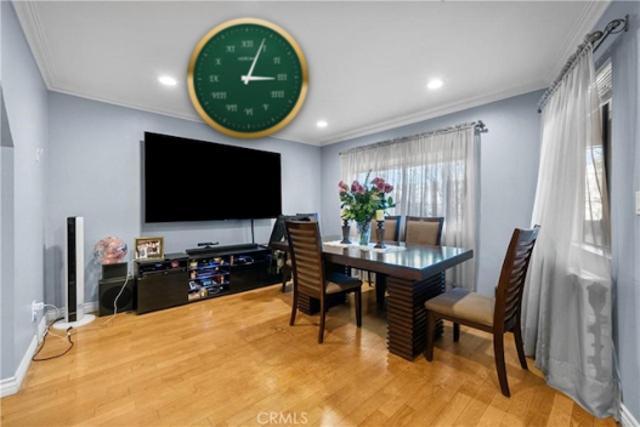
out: 3:04
